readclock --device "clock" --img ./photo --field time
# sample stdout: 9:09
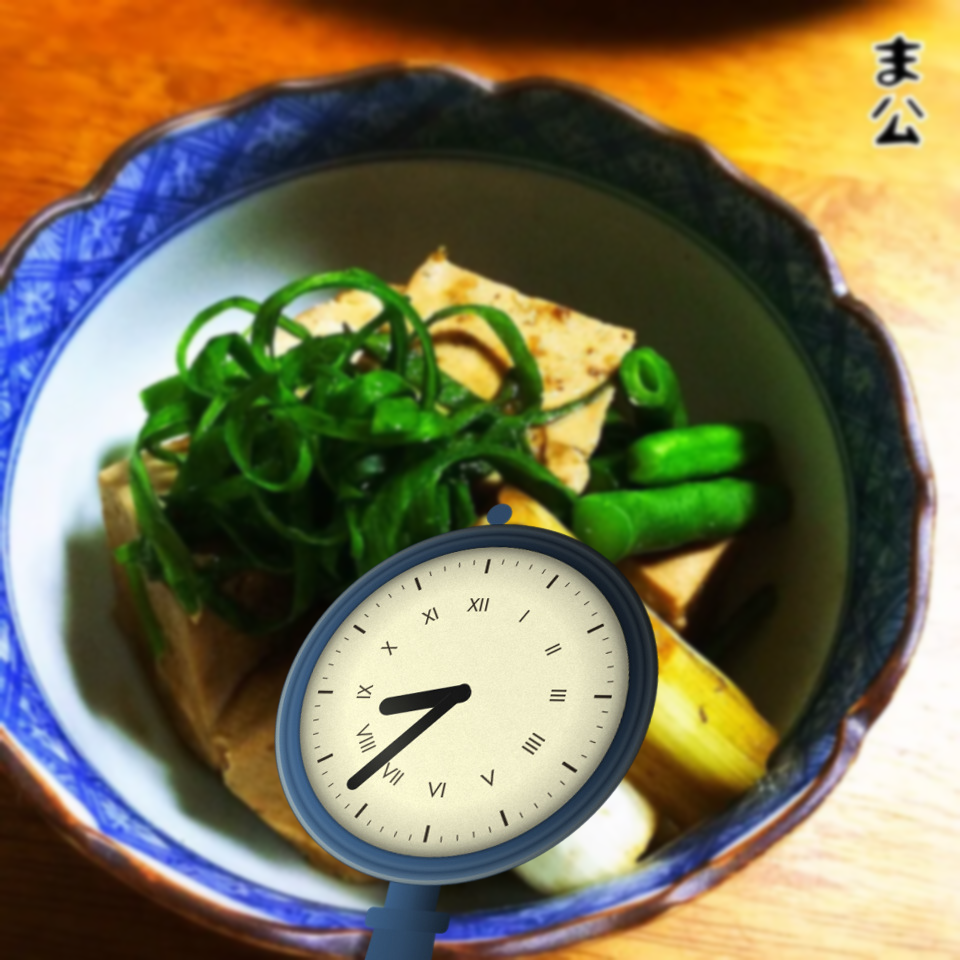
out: 8:37
